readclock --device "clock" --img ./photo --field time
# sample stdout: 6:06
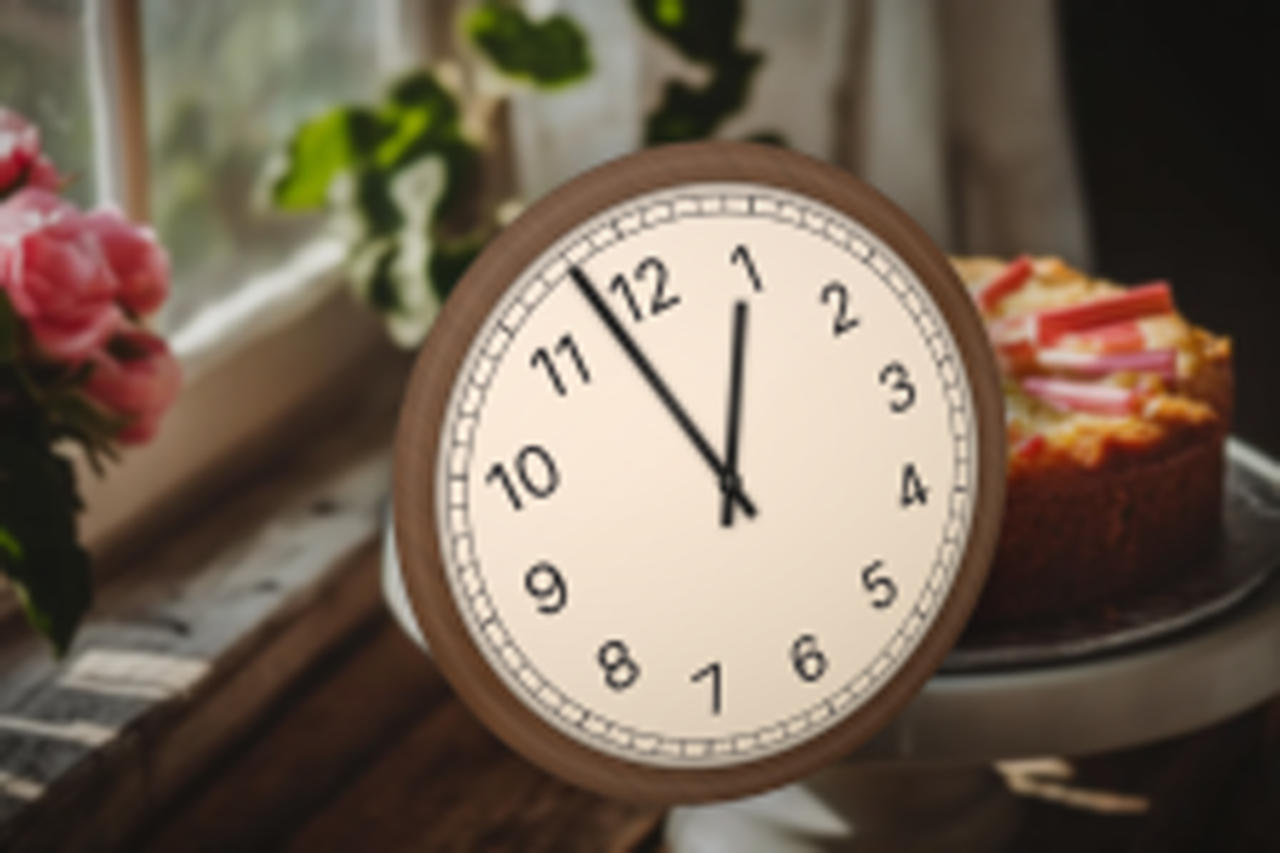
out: 12:58
